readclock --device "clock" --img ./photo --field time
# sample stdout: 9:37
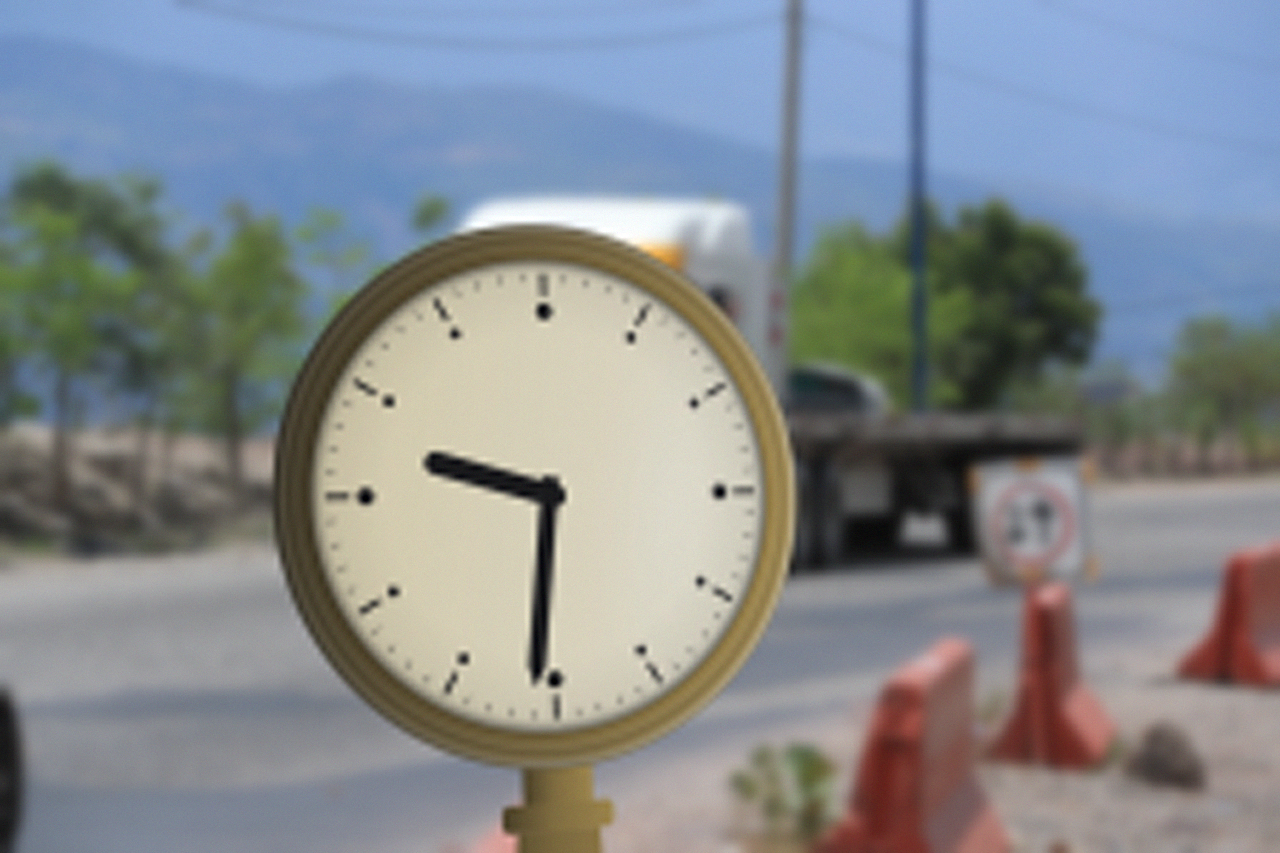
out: 9:31
